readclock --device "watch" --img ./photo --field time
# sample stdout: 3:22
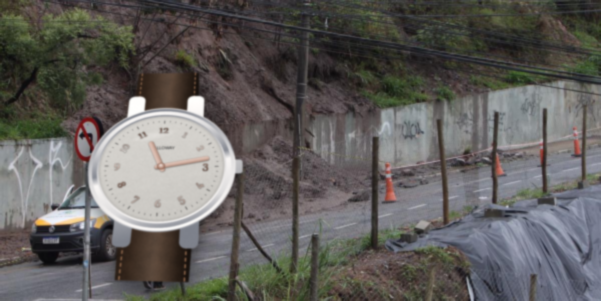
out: 11:13
